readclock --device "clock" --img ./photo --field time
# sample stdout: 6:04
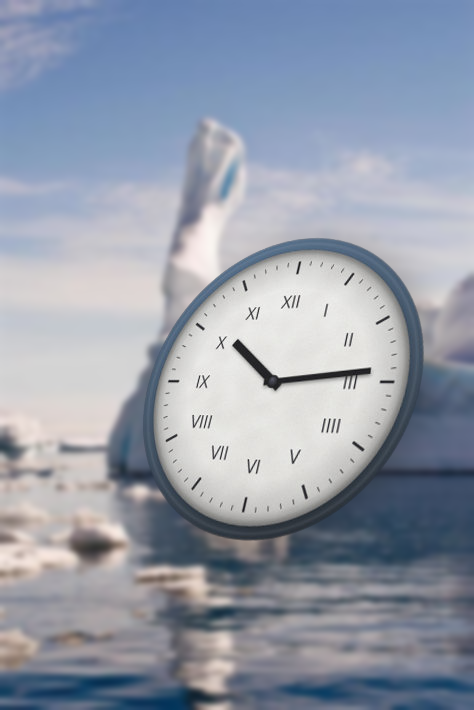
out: 10:14
